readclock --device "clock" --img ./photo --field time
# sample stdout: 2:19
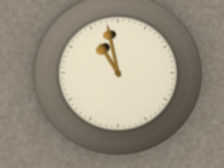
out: 10:58
